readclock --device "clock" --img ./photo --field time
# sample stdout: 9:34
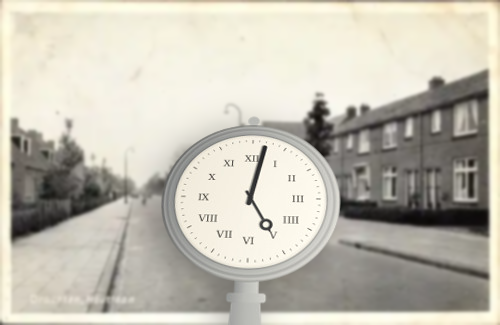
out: 5:02
